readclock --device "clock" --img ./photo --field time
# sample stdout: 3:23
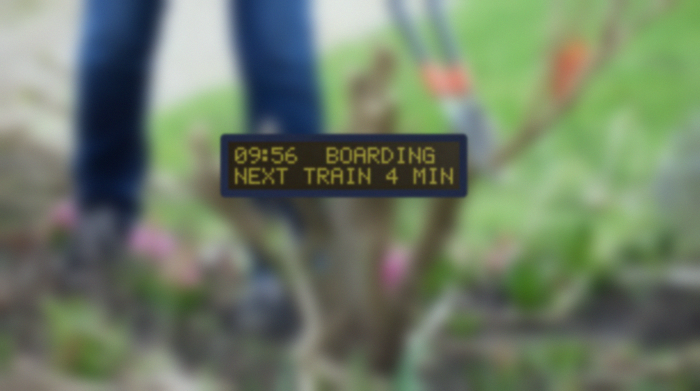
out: 9:56
